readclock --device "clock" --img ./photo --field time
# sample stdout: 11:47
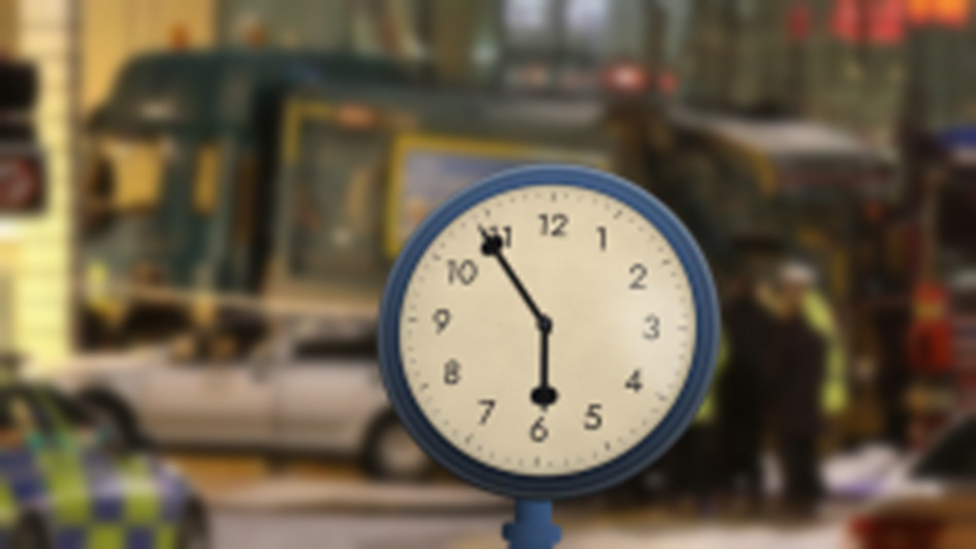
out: 5:54
